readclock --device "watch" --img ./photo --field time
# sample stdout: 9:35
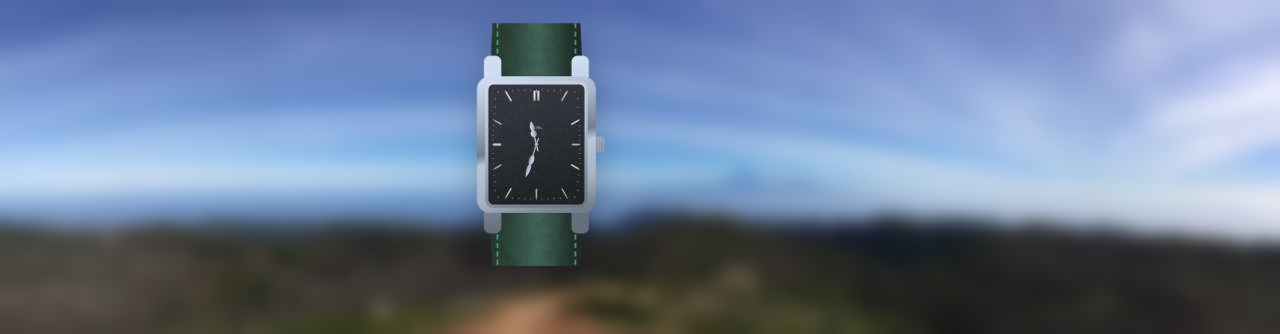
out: 11:33
